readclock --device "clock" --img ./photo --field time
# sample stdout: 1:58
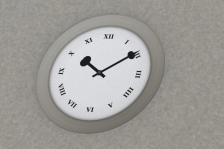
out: 10:09
